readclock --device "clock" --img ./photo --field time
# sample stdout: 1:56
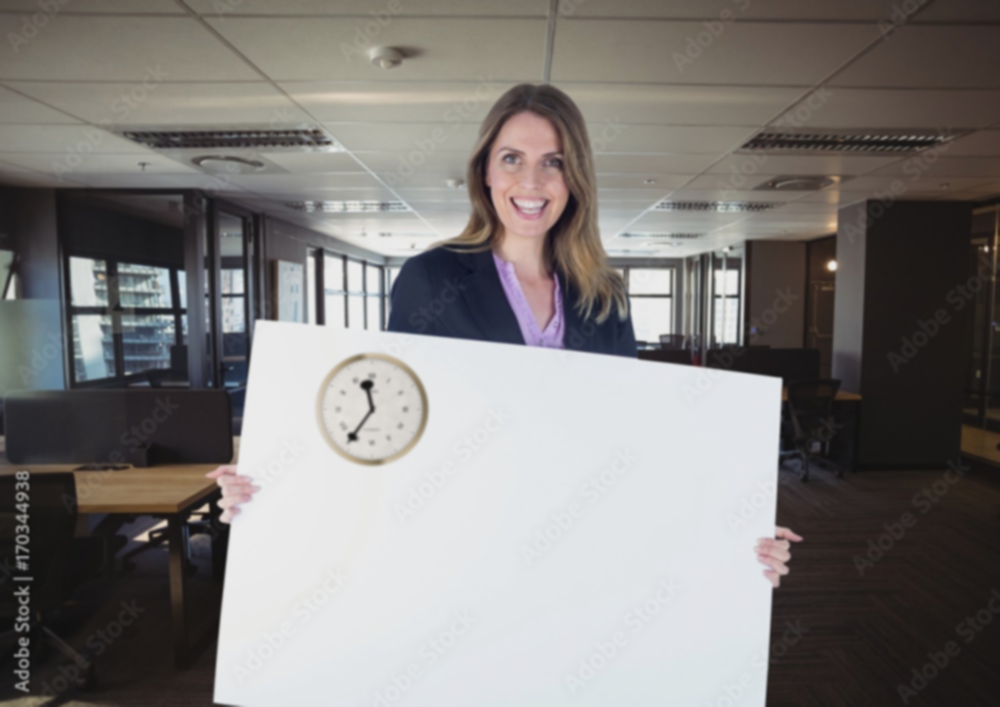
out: 11:36
